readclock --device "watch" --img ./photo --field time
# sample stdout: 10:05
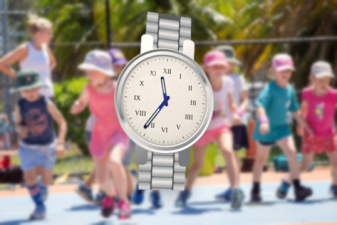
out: 11:36
